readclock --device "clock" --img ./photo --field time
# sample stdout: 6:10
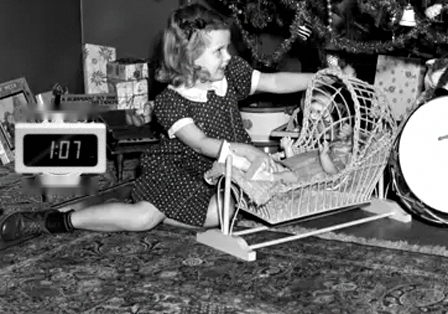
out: 1:07
